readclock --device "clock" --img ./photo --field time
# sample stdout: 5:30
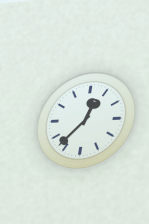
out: 12:37
